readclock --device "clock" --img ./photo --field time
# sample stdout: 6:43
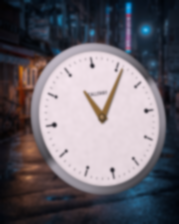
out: 11:06
